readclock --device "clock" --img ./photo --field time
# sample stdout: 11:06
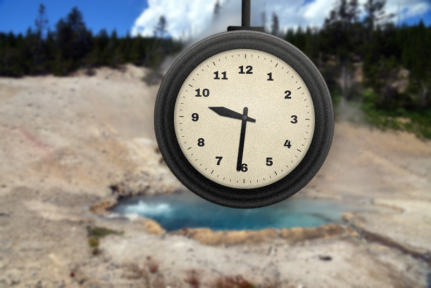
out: 9:31
